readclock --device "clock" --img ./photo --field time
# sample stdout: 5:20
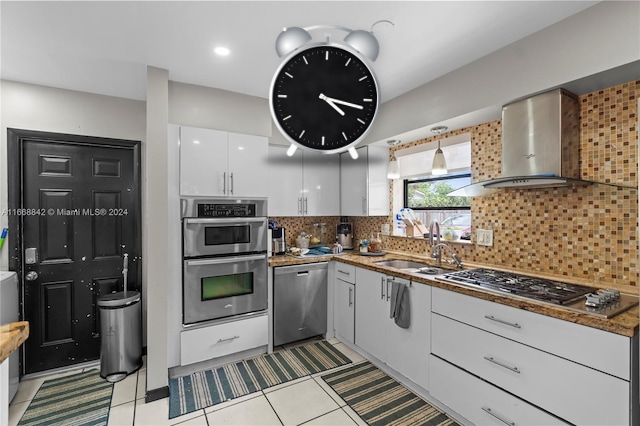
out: 4:17
